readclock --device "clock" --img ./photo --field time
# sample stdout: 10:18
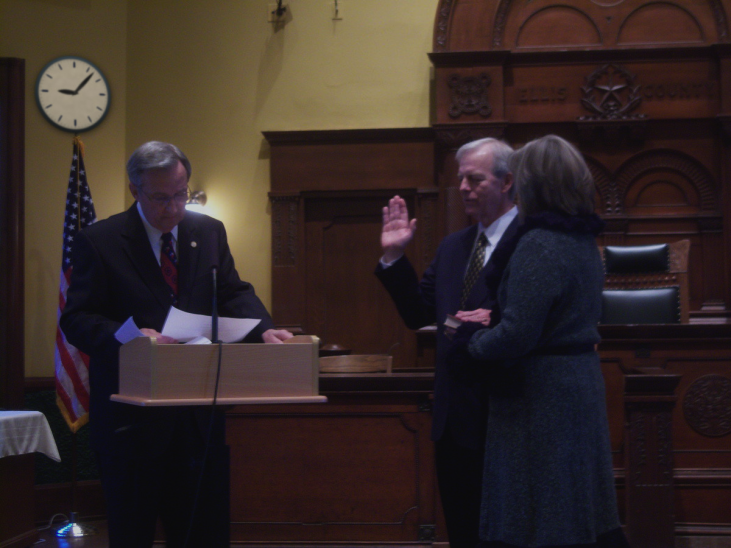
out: 9:07
